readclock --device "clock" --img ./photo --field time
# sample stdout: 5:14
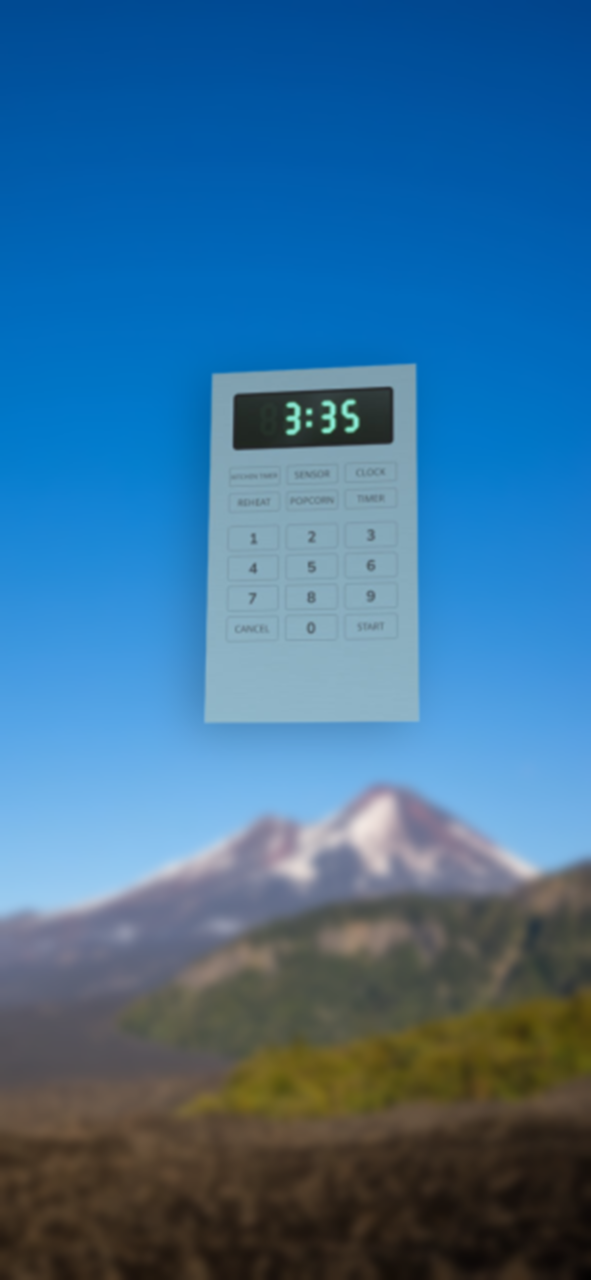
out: 3:35
